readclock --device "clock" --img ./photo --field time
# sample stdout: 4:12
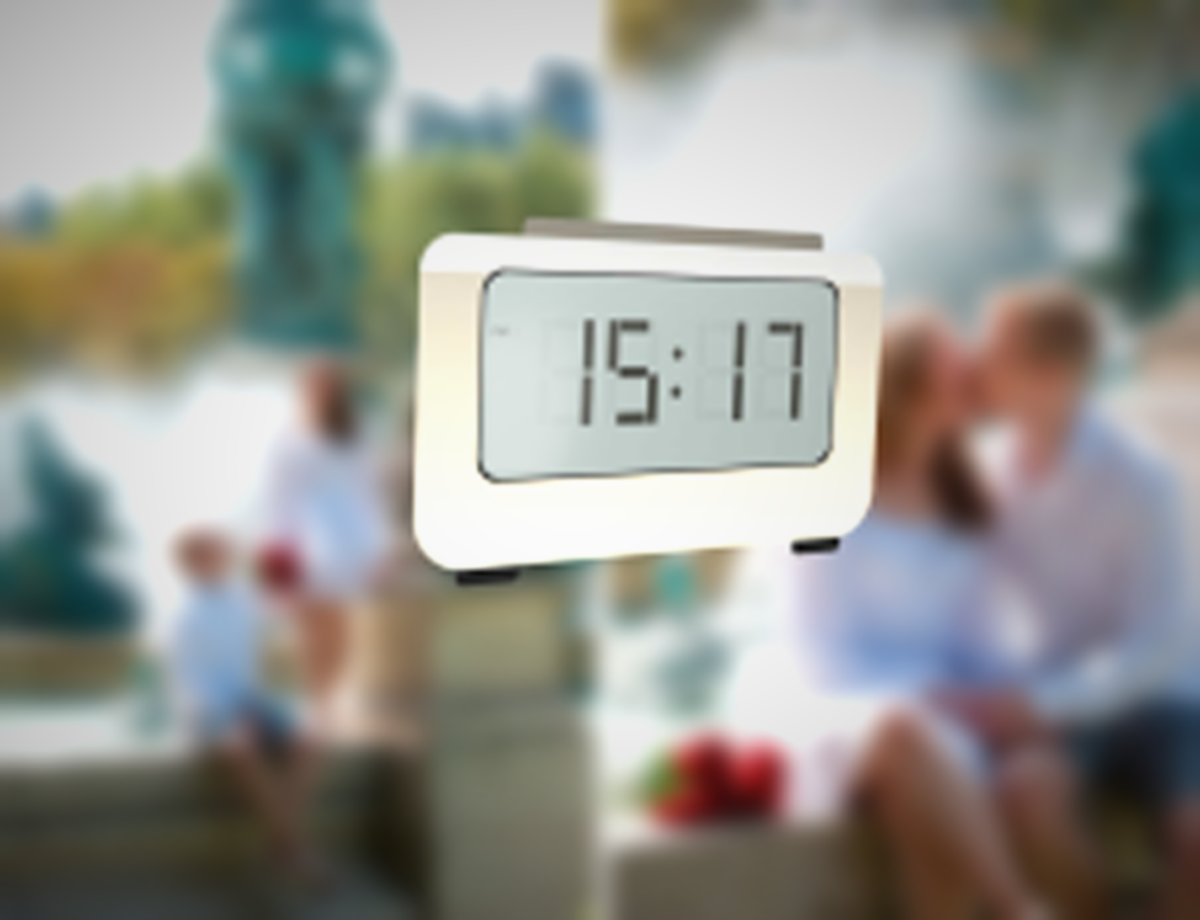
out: 15:17
